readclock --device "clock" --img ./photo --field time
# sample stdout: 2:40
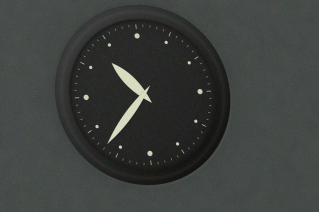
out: 10:37
